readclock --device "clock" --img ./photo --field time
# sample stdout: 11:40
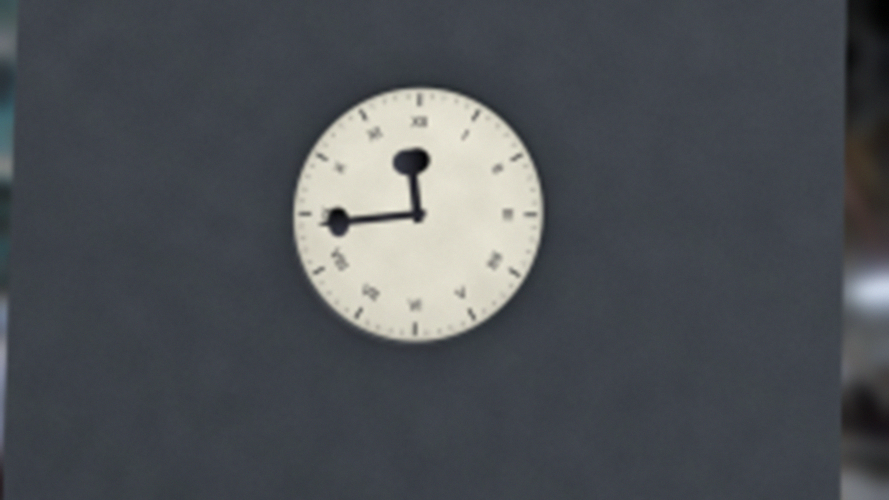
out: 11:44
